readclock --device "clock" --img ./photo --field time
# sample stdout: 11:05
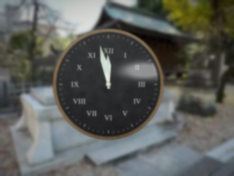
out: 11:58
